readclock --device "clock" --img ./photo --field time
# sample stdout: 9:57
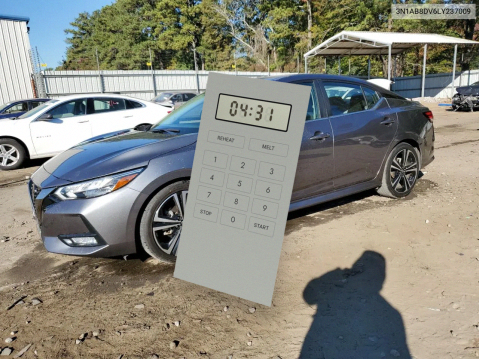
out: 4:31
